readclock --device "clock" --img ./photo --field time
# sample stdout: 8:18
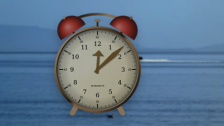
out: 12:08
